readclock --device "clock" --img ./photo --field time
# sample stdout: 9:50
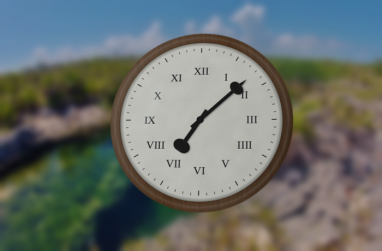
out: 7:08
